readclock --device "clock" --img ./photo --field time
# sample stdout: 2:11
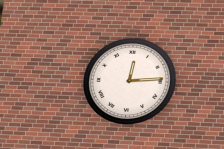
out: 12:14
